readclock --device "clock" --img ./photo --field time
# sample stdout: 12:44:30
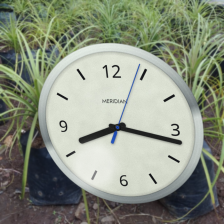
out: 8:17:04
